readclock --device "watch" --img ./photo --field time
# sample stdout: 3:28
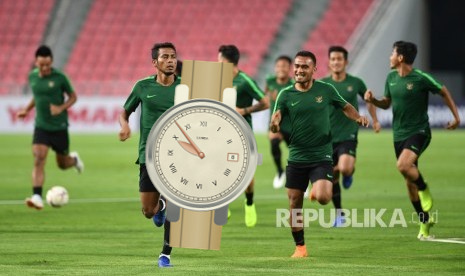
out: 9:53
